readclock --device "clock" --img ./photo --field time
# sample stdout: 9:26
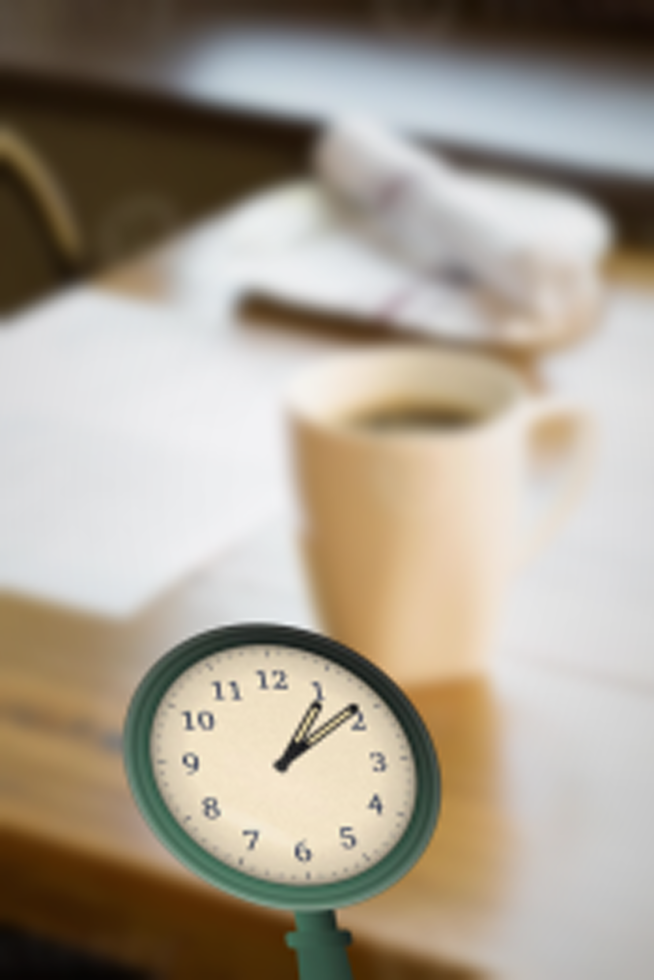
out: 1:09
